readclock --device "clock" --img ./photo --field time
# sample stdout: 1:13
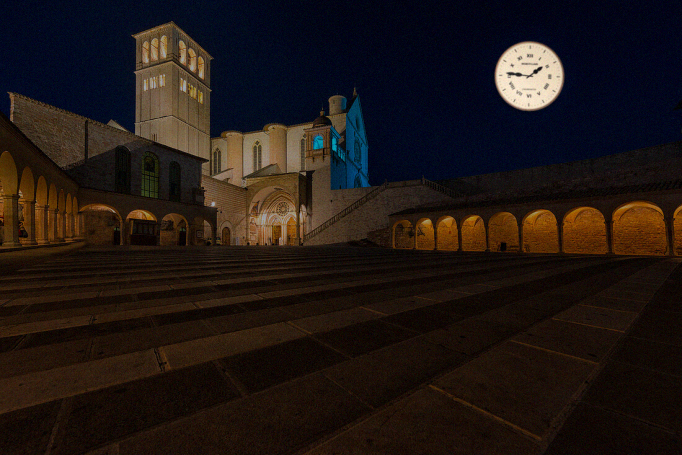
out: 1:46
